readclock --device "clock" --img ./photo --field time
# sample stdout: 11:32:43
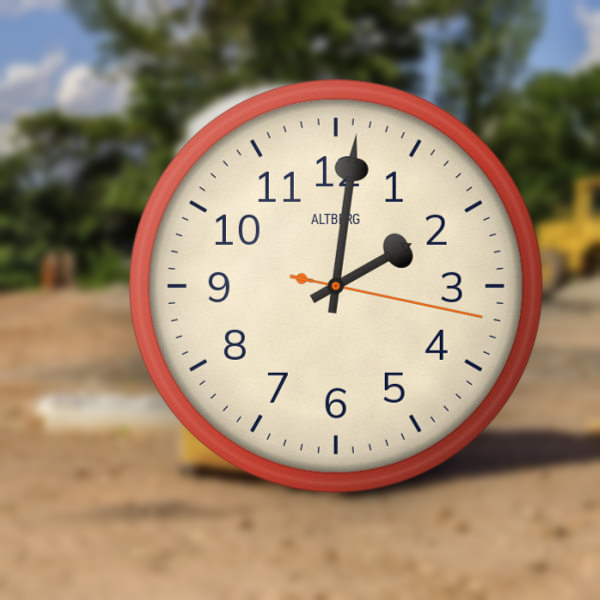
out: 2:01:17
